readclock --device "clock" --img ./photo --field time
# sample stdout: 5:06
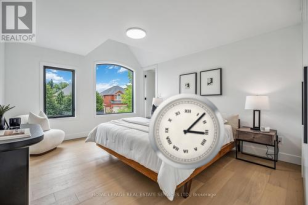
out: 3:07
